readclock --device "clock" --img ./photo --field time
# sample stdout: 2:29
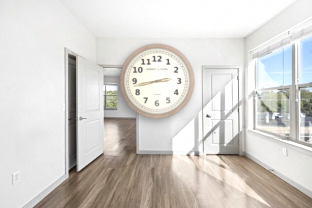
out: 2:43
